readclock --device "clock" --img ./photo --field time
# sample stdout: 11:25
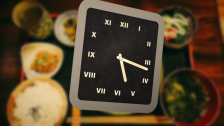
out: 5:17
